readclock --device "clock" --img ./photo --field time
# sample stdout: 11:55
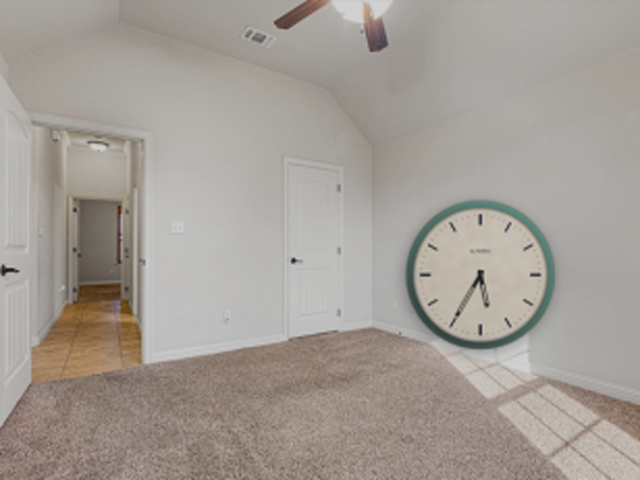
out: 5:35
